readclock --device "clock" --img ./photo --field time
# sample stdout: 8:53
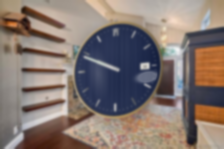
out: 9:49
